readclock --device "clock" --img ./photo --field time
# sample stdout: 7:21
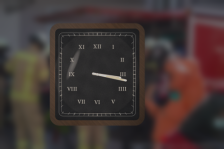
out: 3:17
